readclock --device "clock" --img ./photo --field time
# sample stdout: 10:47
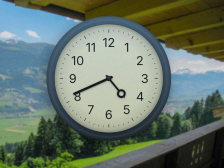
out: 4:41
